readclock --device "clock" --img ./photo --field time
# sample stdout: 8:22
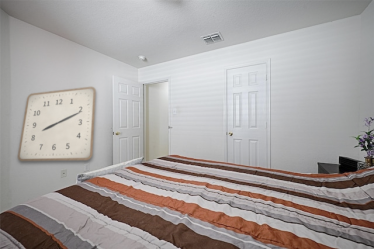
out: 8:11
